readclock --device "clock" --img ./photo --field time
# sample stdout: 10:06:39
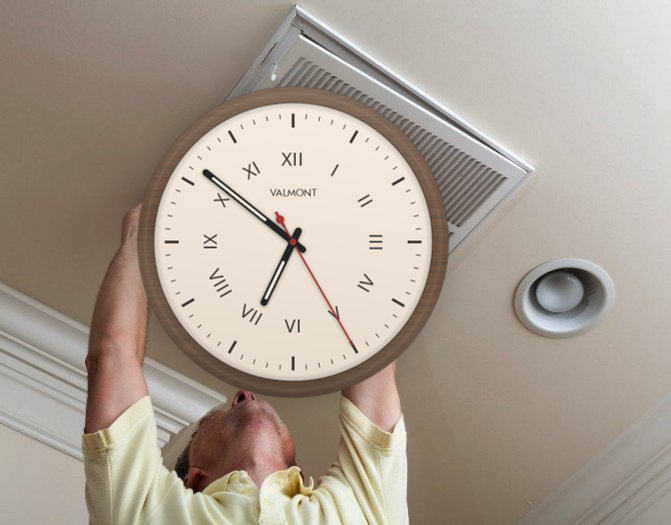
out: 6:51:25
